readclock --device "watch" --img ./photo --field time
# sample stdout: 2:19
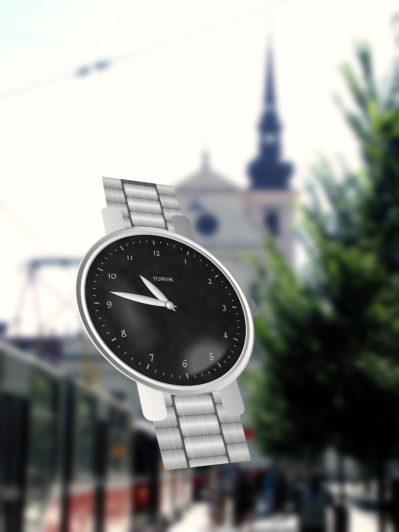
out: 10:47
